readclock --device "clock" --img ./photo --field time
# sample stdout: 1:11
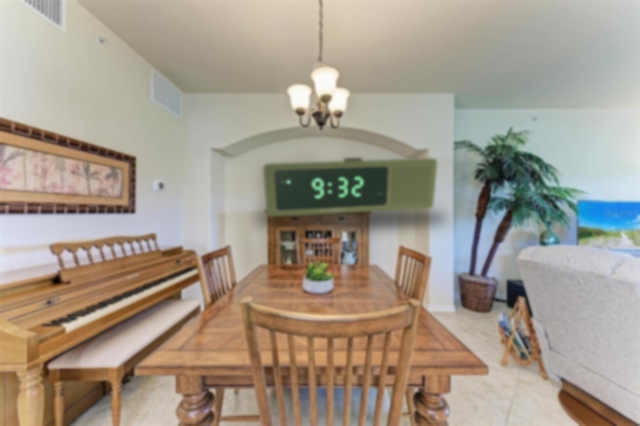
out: 9:32
